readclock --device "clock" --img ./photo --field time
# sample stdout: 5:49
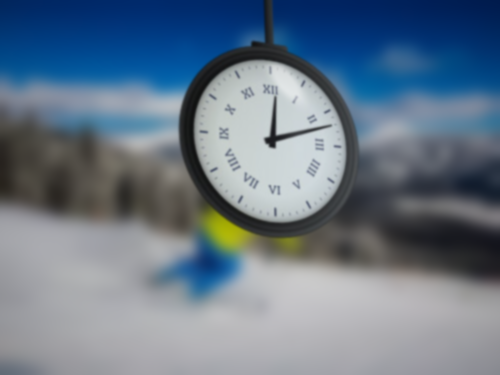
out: 12:12
